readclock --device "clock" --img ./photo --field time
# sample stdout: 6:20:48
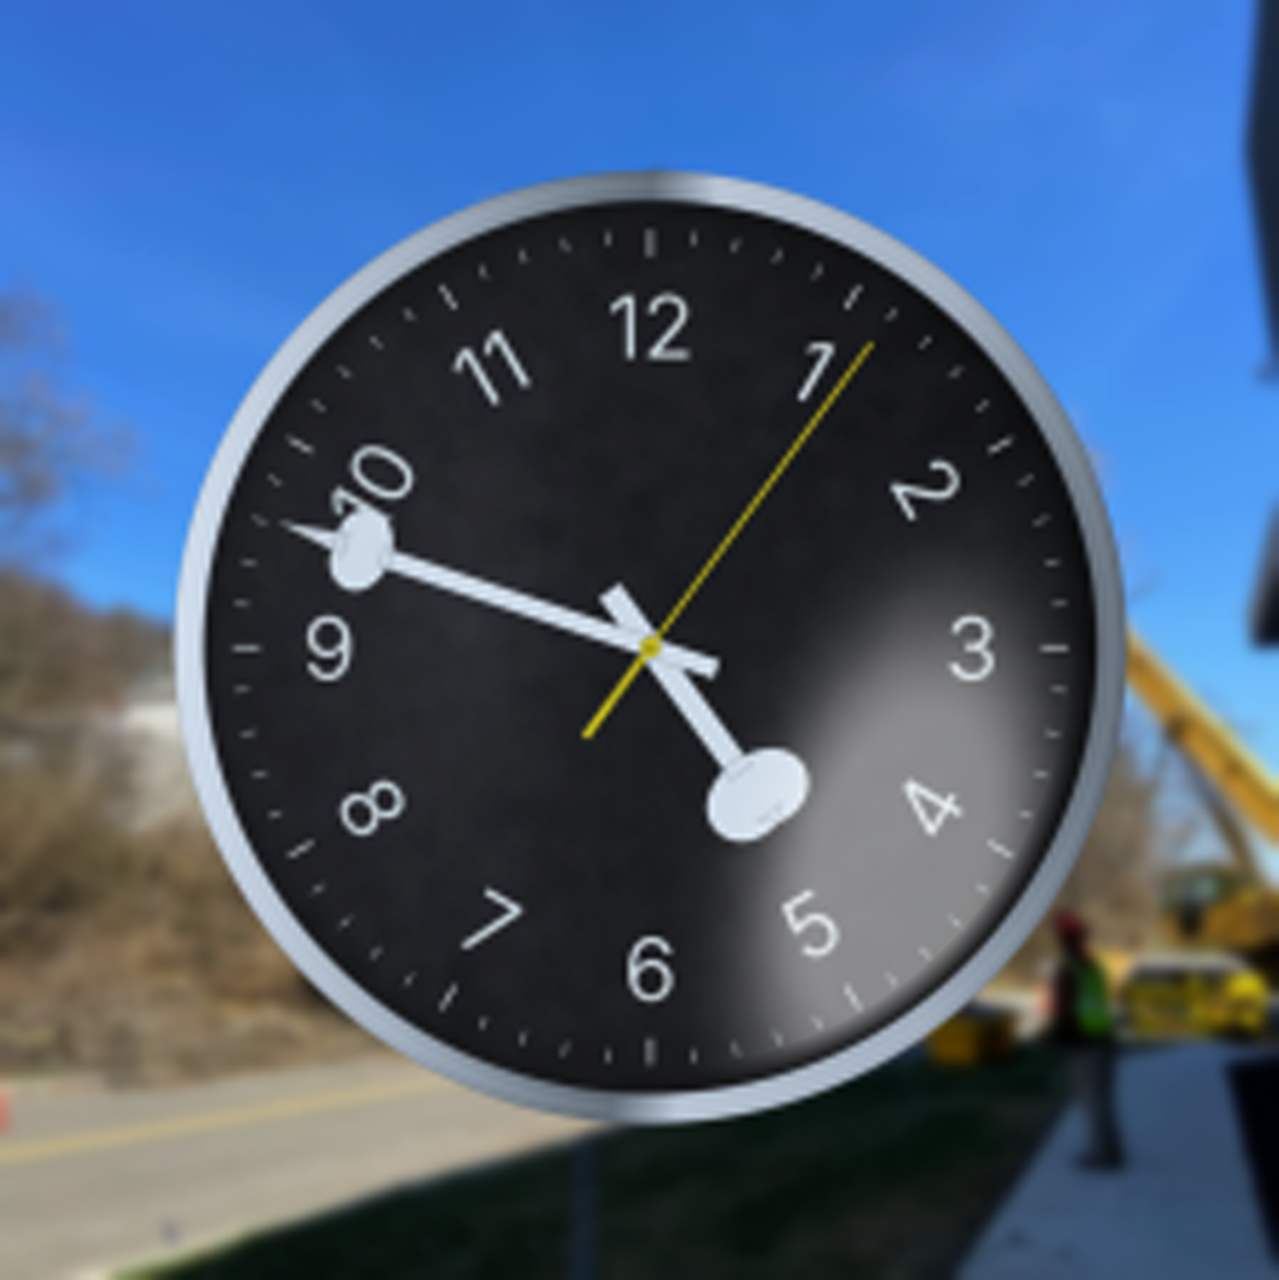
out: 4:48:06
